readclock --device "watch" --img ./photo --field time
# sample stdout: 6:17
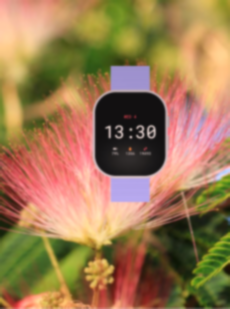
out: 13:30
